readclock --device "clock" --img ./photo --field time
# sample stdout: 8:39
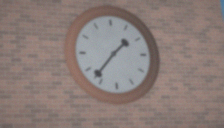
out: 1:37
